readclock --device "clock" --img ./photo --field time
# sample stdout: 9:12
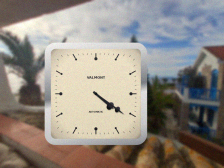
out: 4:21
